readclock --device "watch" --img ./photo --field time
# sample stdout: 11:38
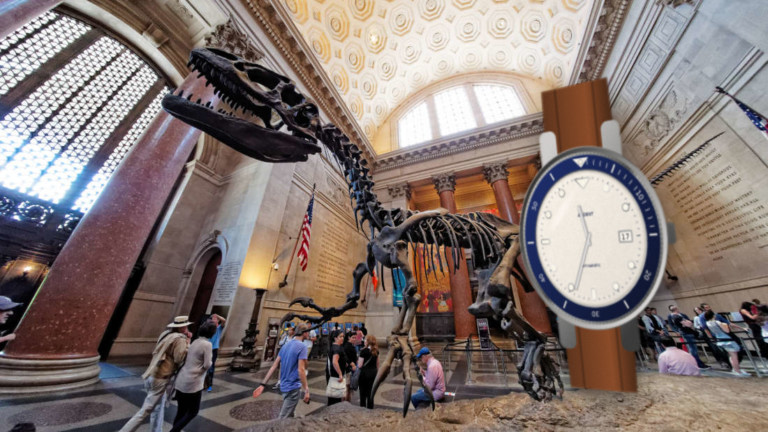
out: 11:34
